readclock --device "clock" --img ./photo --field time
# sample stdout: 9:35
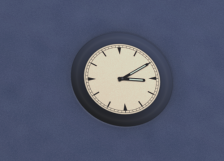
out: 3:10
